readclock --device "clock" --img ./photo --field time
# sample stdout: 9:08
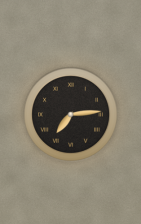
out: 7:14
